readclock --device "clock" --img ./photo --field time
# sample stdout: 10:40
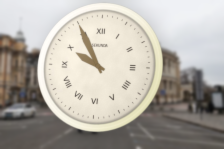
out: 9:55
